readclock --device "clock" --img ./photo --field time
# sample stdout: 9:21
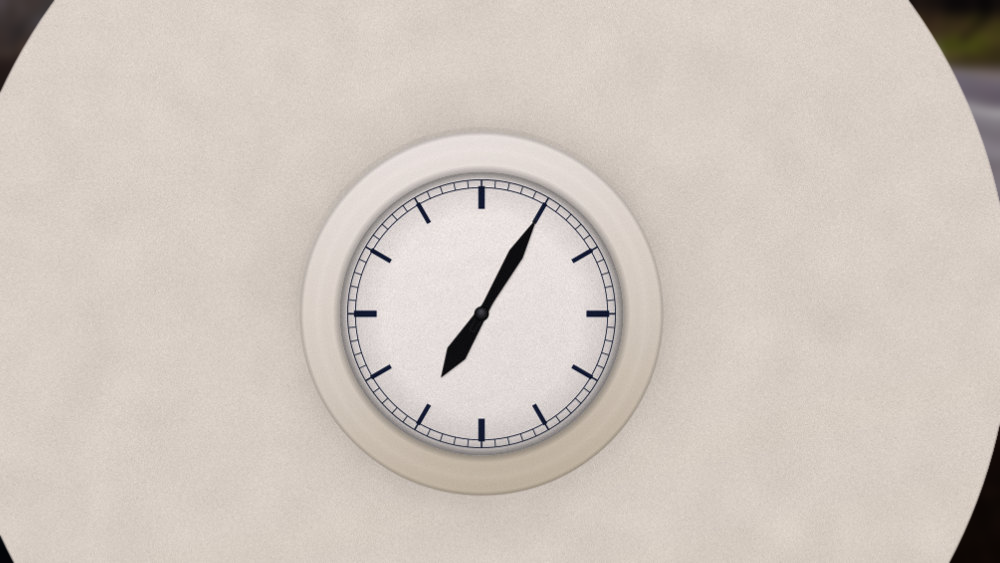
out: 7:05
